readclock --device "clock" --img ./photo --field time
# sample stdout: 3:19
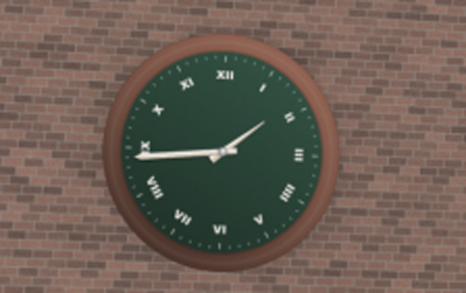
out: 1:44
